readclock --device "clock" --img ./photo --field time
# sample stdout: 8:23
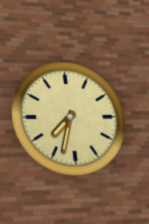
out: 7:33
